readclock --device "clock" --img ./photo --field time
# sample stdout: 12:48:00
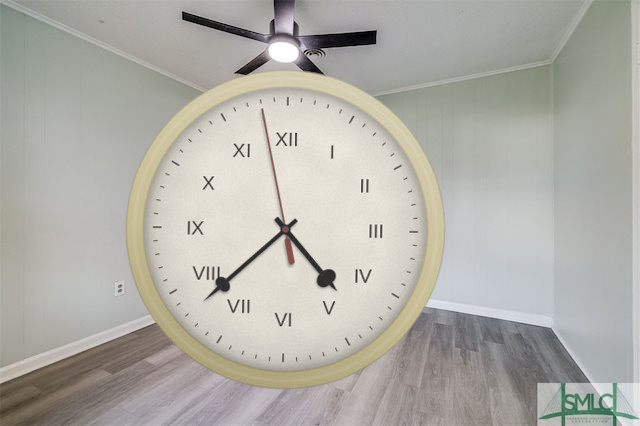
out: 4:37:58
